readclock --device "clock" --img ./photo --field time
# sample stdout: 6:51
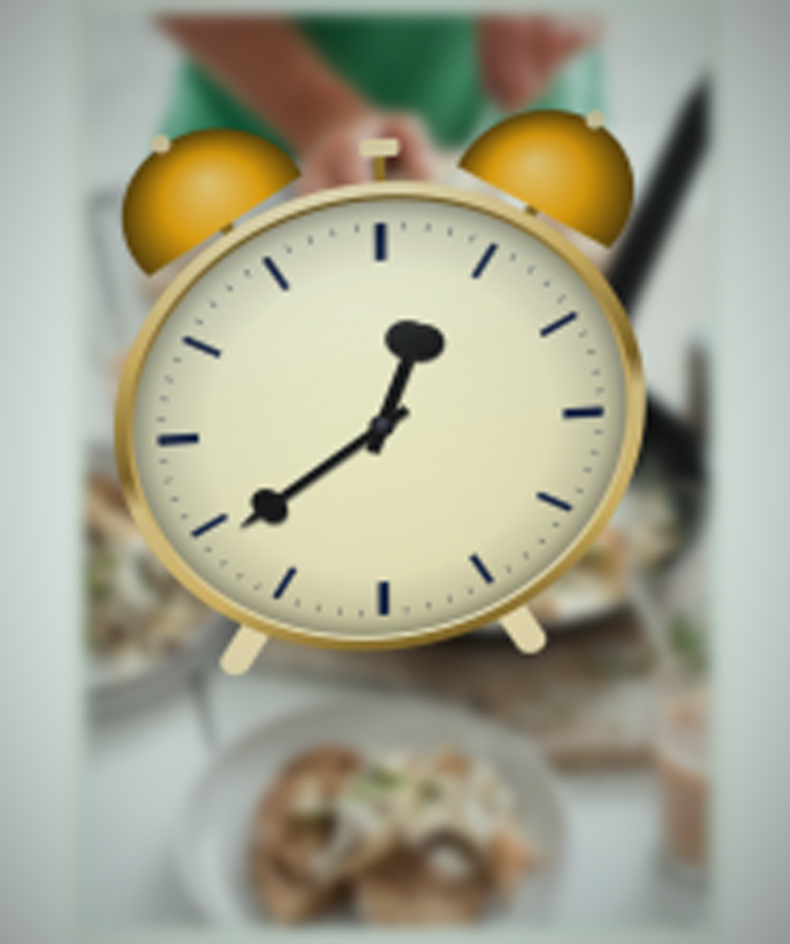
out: 12:39
